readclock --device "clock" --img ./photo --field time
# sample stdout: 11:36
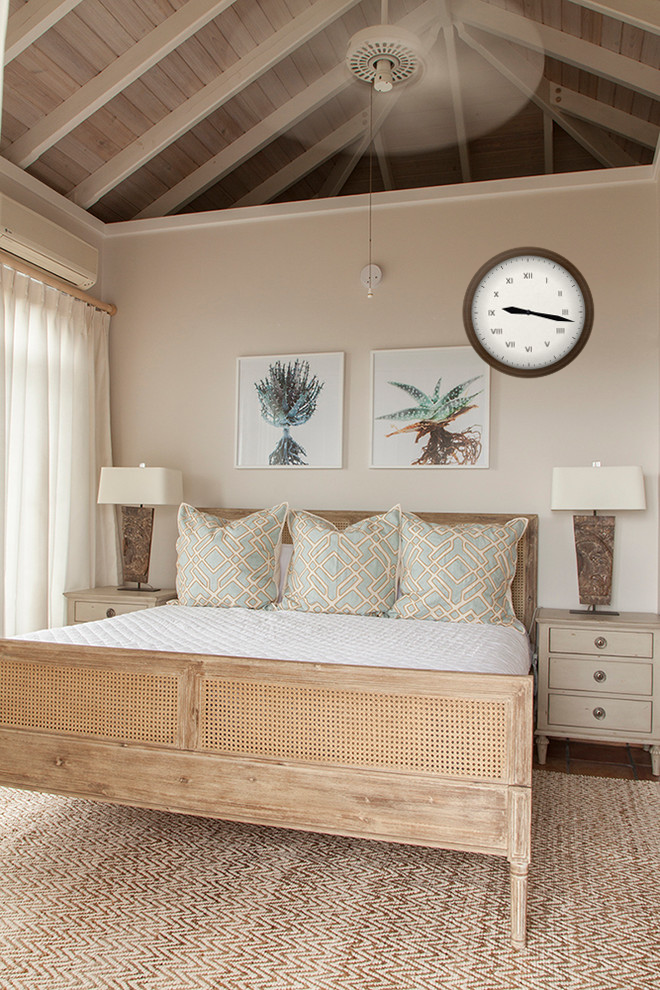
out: 9:17
